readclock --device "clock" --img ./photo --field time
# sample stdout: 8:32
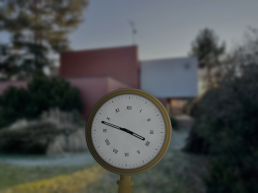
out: 3:48
